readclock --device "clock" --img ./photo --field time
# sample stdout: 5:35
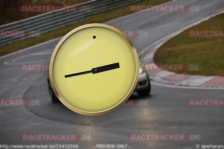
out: 2:44
